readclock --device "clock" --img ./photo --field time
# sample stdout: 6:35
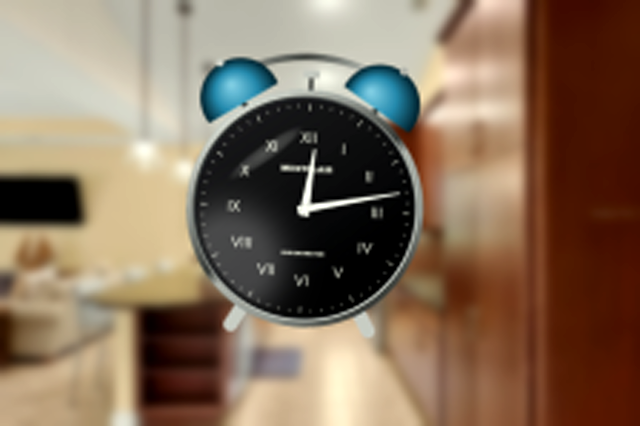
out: 12:13
